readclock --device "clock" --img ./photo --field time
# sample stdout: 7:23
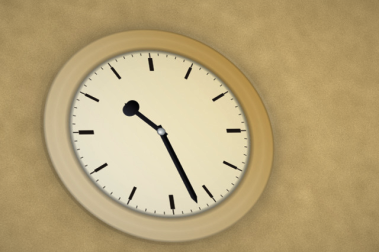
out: 10:27
